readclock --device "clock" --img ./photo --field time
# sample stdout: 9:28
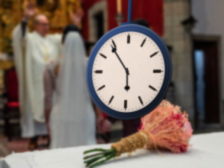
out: 5:54
